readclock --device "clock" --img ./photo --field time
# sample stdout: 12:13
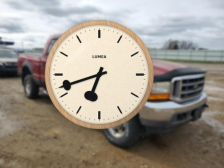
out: 6:42
